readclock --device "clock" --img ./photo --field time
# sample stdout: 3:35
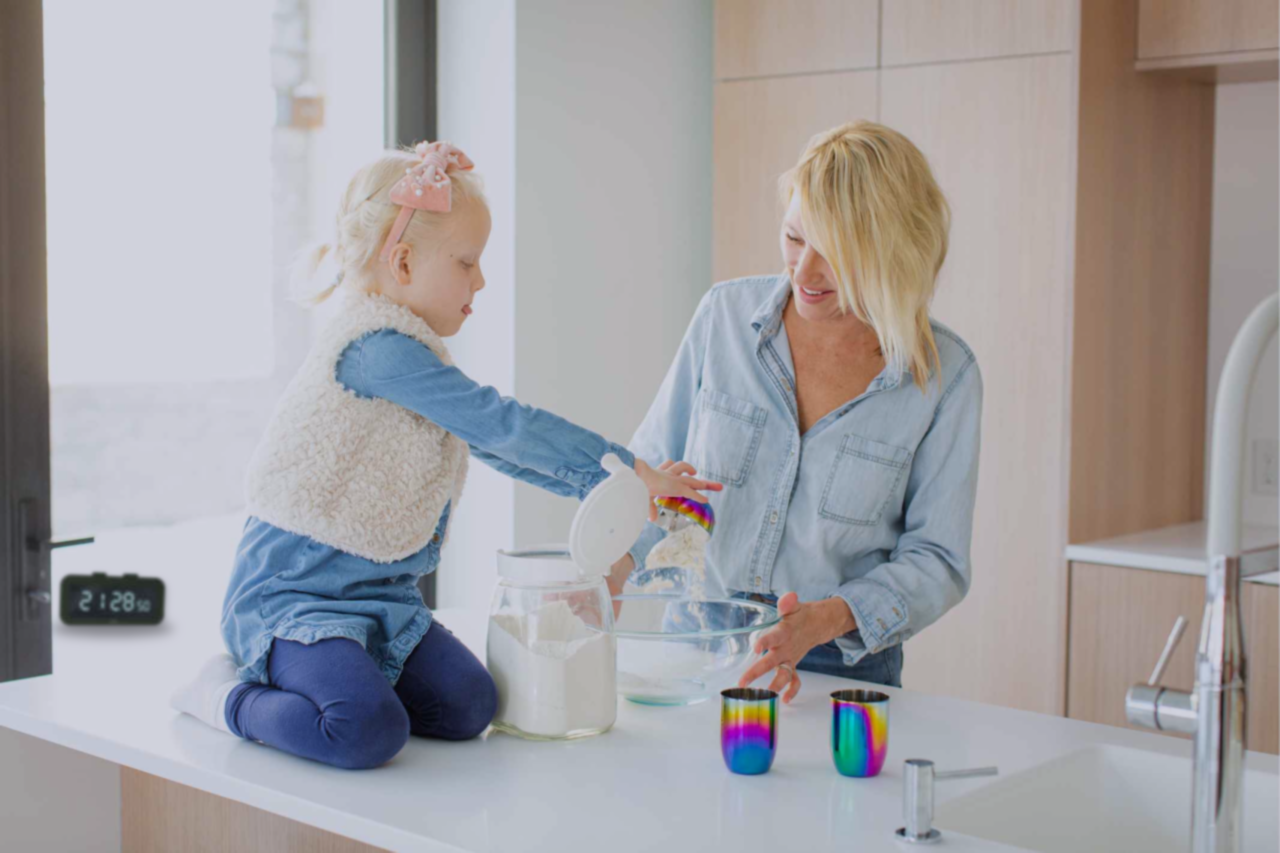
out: 21:28
